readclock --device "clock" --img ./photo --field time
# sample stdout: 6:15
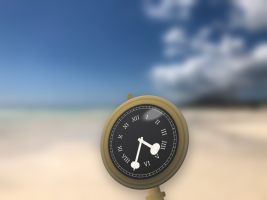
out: 4:35
